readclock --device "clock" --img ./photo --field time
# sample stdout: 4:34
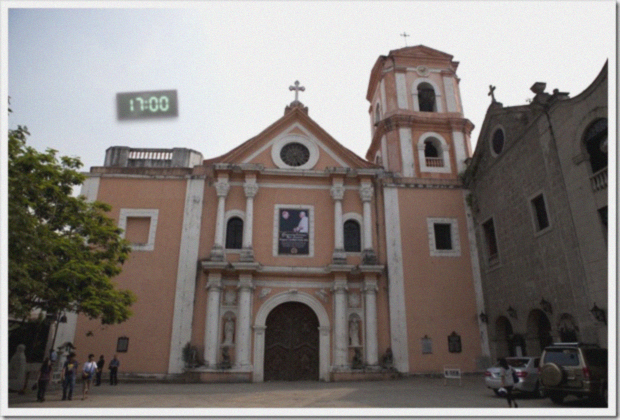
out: 17:00
